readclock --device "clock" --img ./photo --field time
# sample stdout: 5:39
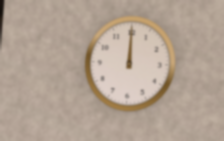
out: 12:00
